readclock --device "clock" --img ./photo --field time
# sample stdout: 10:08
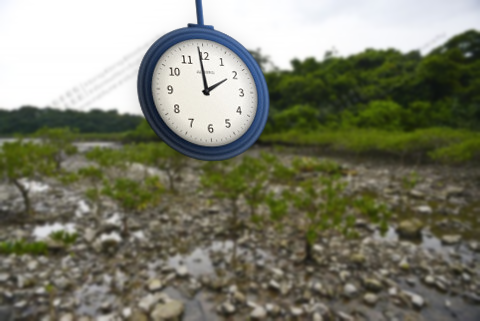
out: 1:59
